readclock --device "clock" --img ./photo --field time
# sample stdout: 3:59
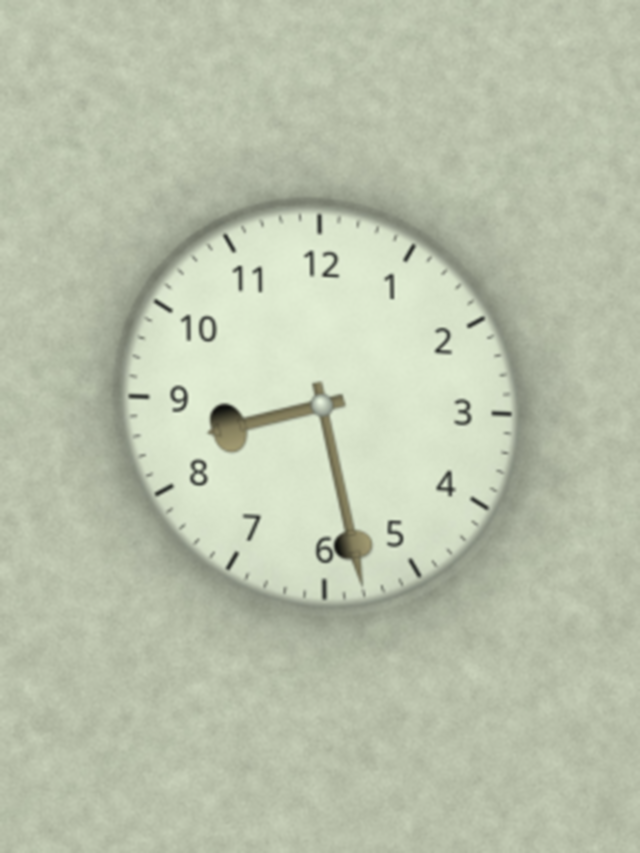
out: 8:28
